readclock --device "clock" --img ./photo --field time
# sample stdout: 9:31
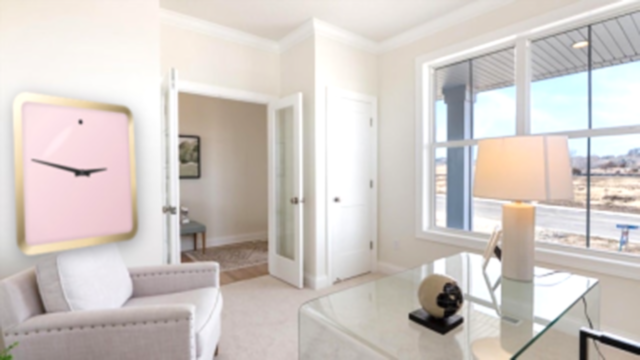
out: 2:47
